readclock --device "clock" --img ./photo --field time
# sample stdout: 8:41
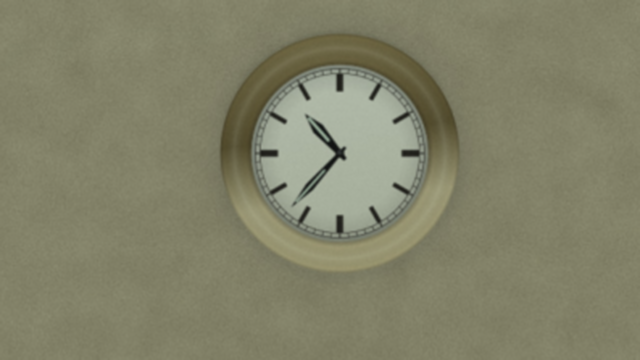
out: 10:37
